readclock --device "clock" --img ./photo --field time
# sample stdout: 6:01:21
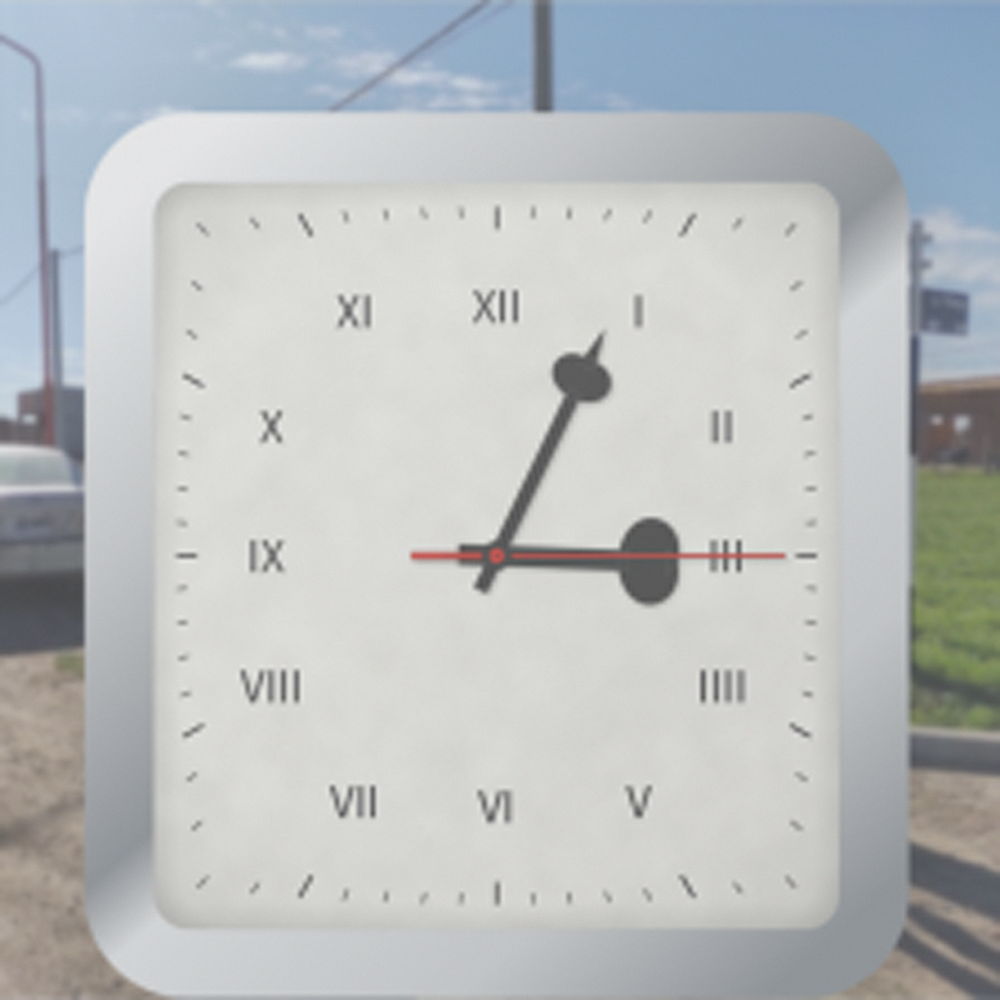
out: 3:04:15
